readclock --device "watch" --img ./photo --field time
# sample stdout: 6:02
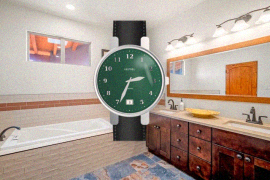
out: 2:34
